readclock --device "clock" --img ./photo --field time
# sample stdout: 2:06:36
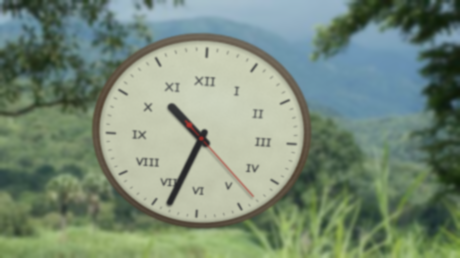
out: 10:33:23
